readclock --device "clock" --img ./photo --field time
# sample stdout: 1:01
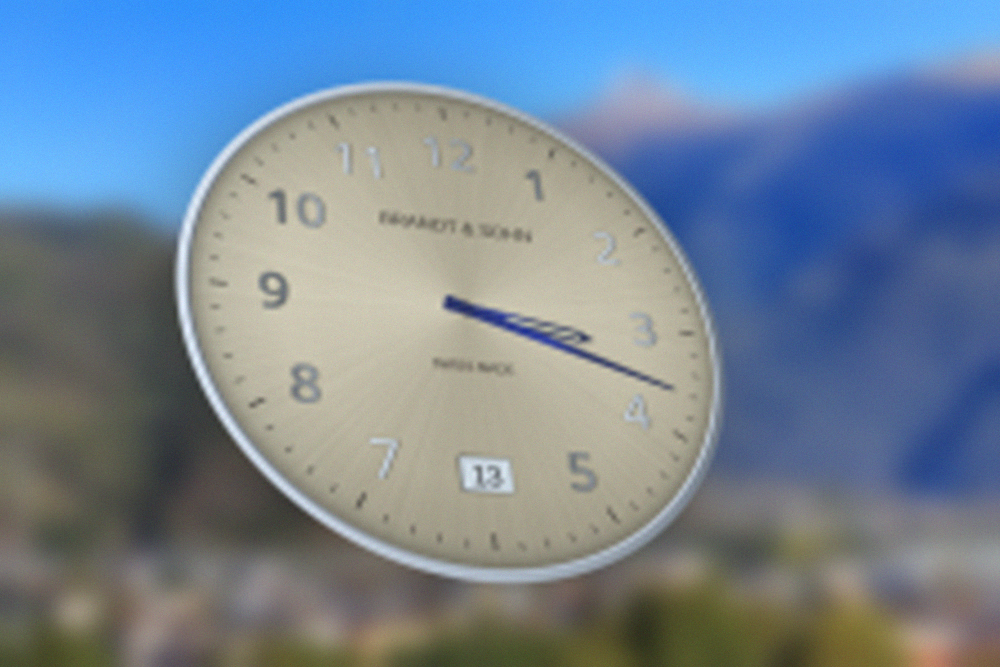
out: 3:18
